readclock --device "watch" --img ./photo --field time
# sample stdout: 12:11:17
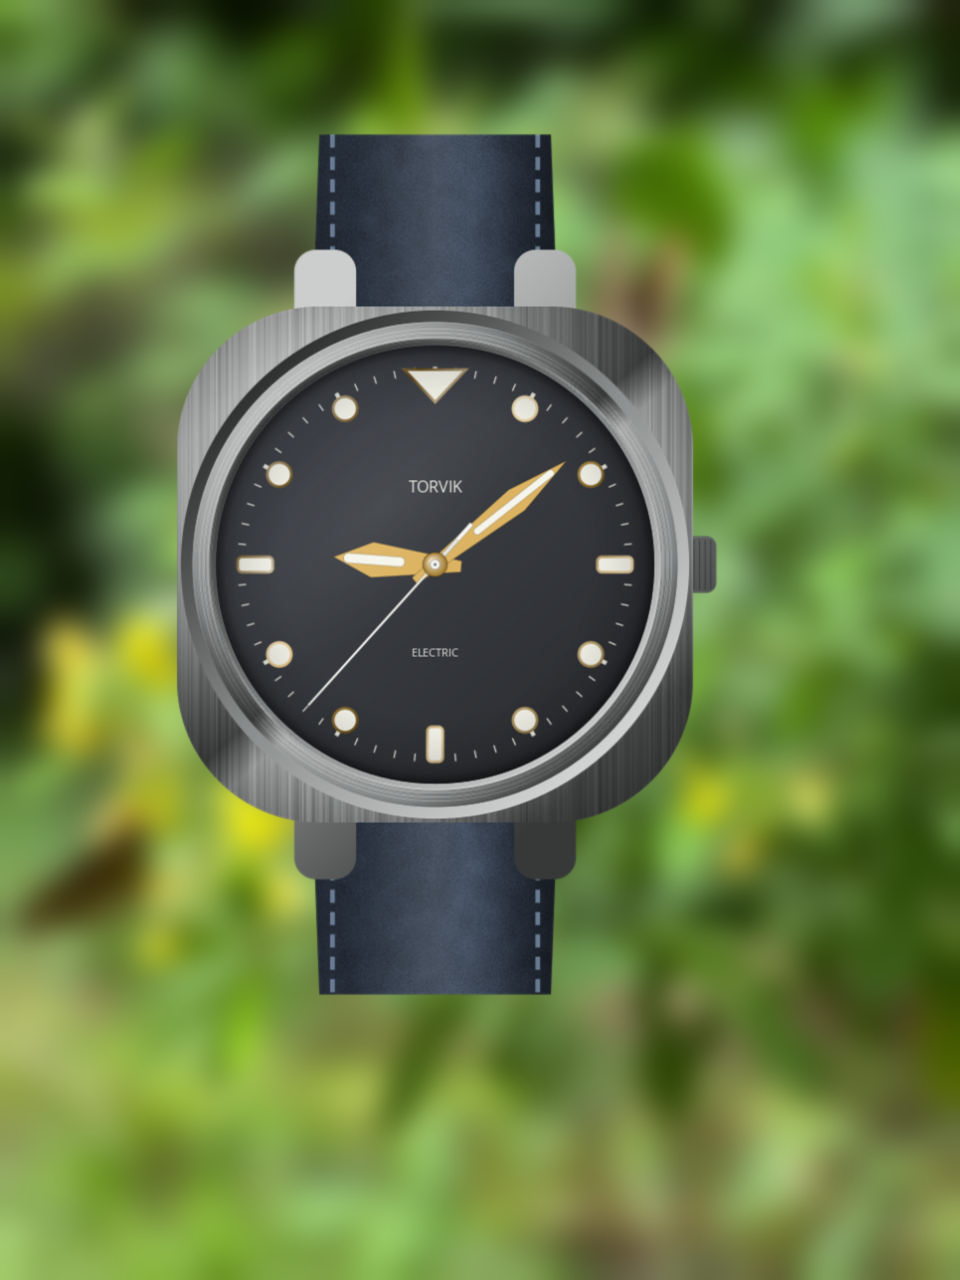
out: 9:08:37
